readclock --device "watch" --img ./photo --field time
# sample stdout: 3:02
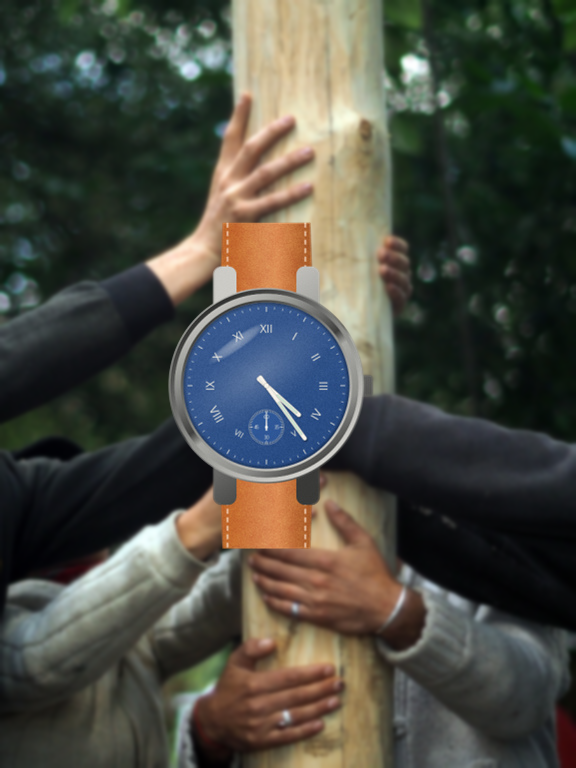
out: 4:24
